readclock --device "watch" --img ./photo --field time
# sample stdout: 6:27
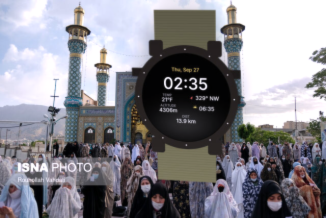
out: 2:35
